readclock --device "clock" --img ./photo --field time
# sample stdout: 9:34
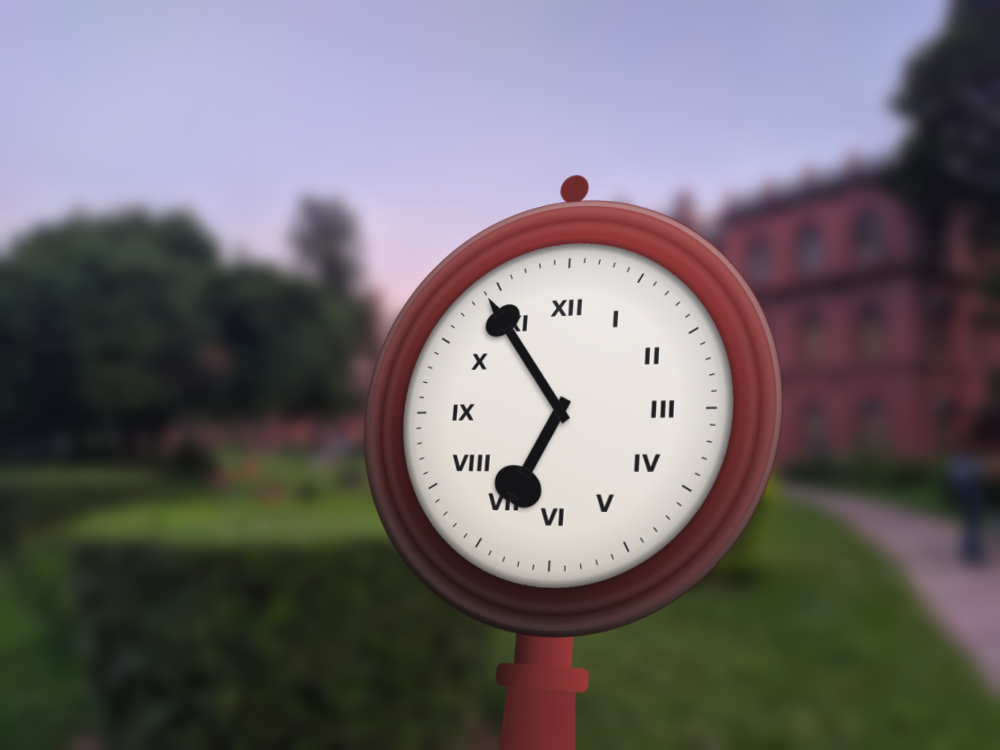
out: 6:54
